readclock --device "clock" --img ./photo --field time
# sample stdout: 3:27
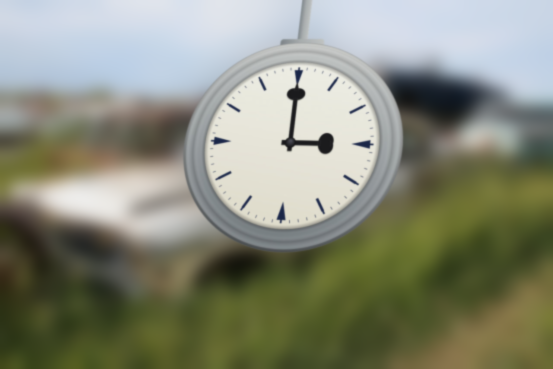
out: 3:00
